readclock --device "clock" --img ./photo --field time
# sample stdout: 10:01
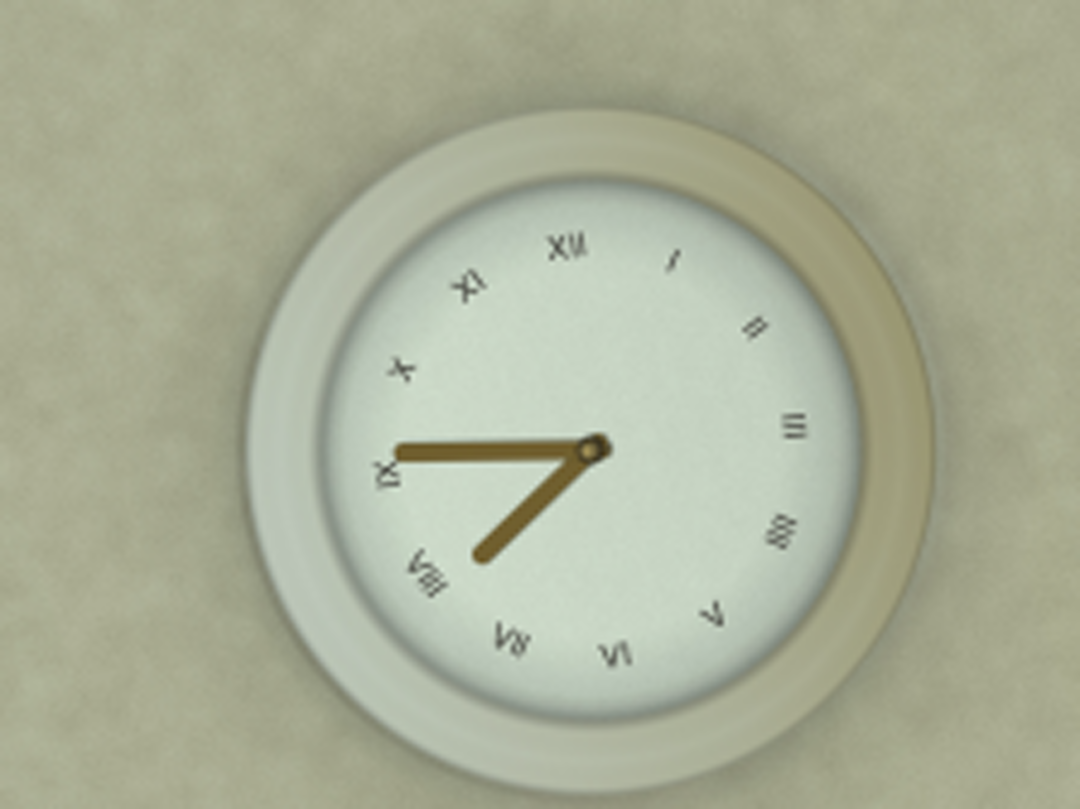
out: 7:46
